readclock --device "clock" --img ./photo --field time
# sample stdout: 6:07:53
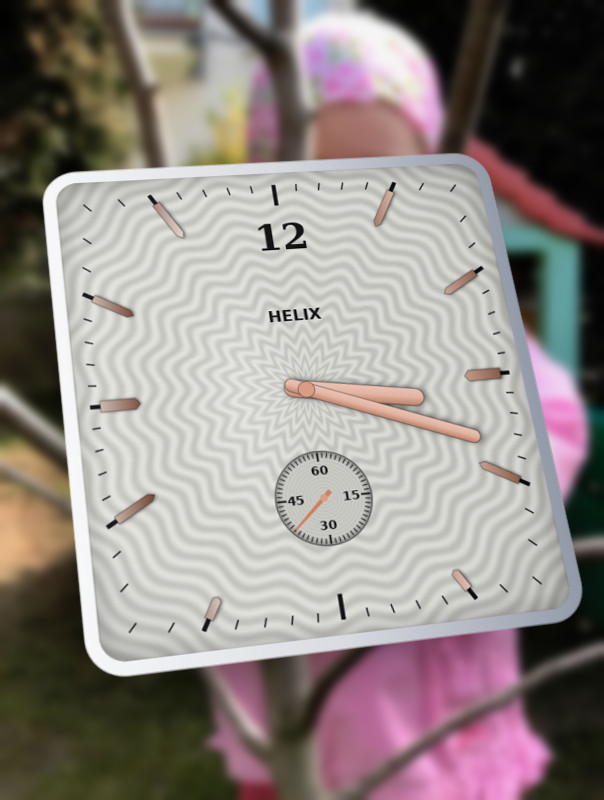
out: 3:18:38
